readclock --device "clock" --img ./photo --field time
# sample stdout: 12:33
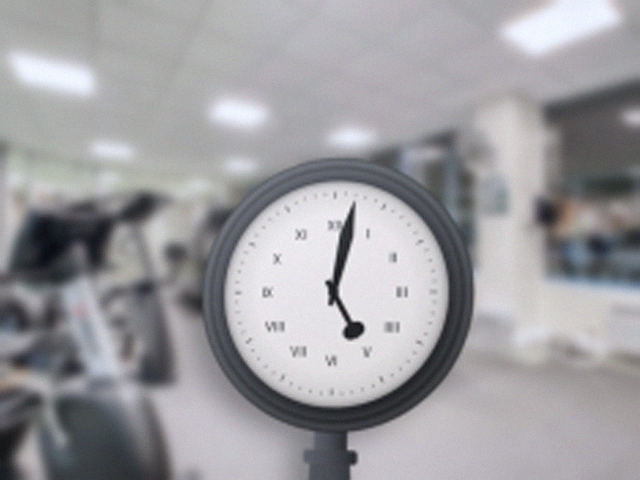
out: 5:02
